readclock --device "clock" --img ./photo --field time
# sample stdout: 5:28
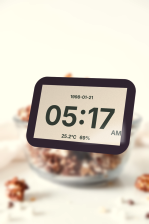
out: 5:17
